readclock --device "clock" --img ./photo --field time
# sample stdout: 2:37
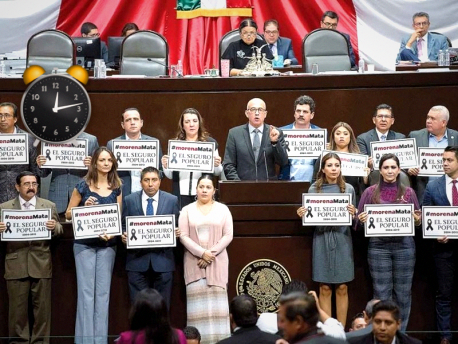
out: 12:13
